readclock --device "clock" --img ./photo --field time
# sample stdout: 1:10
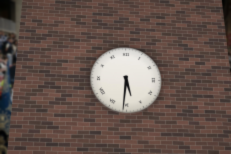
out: 5:31
